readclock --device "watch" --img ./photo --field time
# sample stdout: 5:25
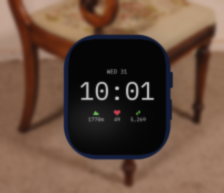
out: 10:01
